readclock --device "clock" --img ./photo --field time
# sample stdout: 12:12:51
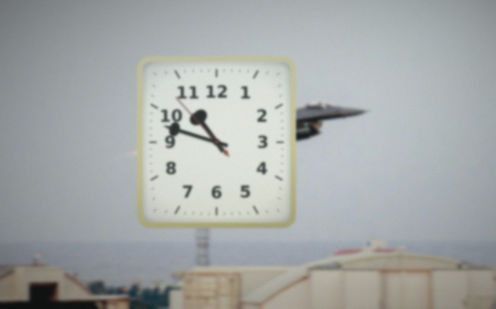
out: 10:47:53
